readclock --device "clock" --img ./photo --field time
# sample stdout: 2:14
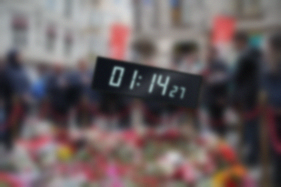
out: 1:14
